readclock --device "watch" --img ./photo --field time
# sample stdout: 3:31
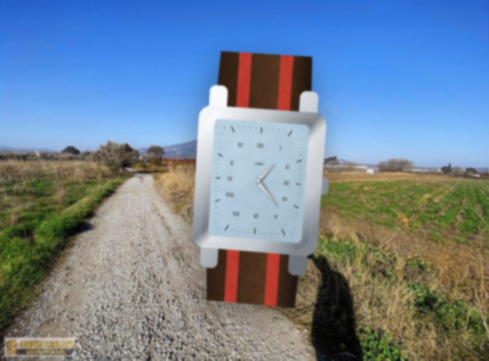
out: 1:23
